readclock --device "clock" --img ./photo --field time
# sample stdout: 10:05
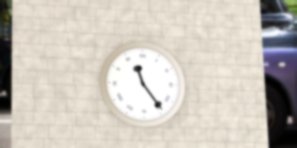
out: 11:24
